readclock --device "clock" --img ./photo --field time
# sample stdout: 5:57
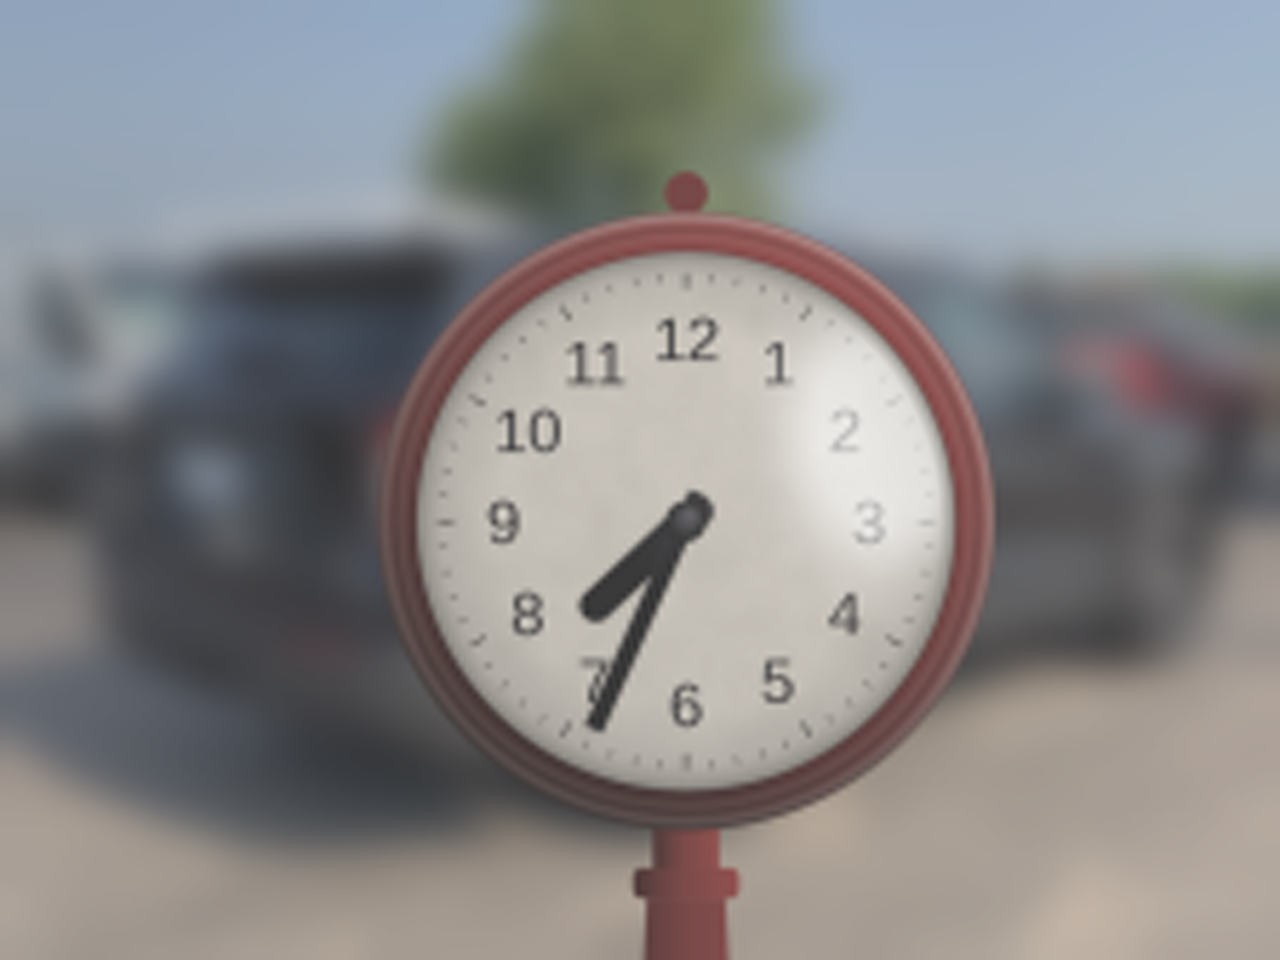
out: 7:34
